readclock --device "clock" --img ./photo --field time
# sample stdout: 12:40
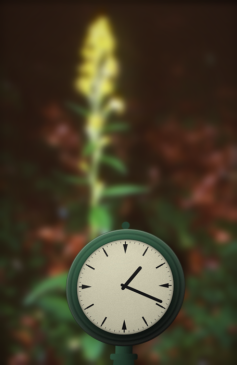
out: 1:19
